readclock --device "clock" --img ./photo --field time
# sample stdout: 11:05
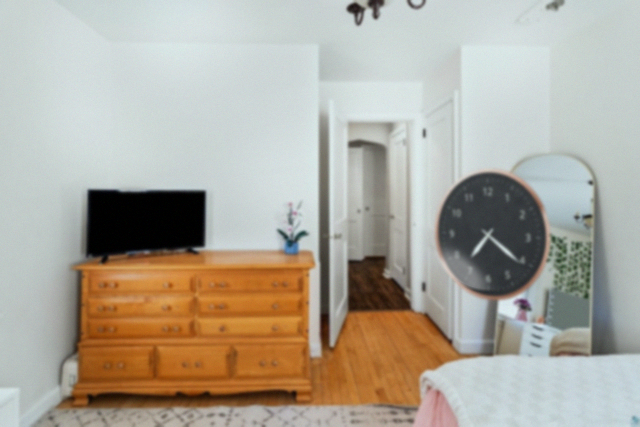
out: 7:21
